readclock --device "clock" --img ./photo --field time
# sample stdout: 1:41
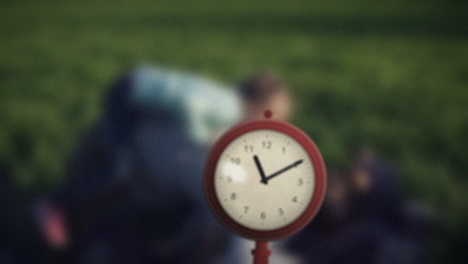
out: 11:10
